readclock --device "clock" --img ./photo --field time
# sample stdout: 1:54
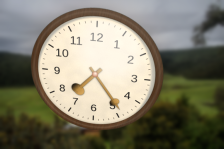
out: 7:24
